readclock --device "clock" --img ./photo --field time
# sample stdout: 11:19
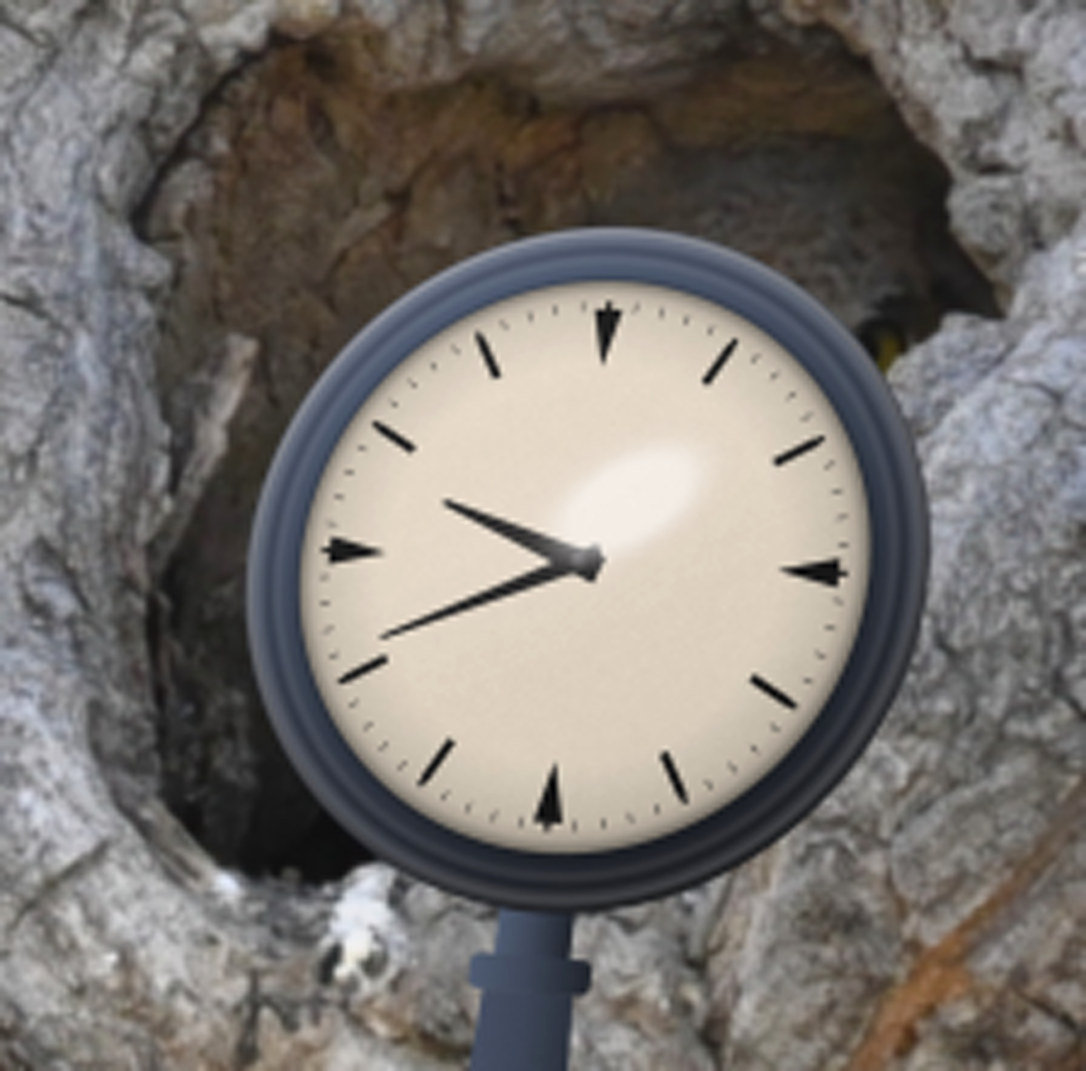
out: 9:41
